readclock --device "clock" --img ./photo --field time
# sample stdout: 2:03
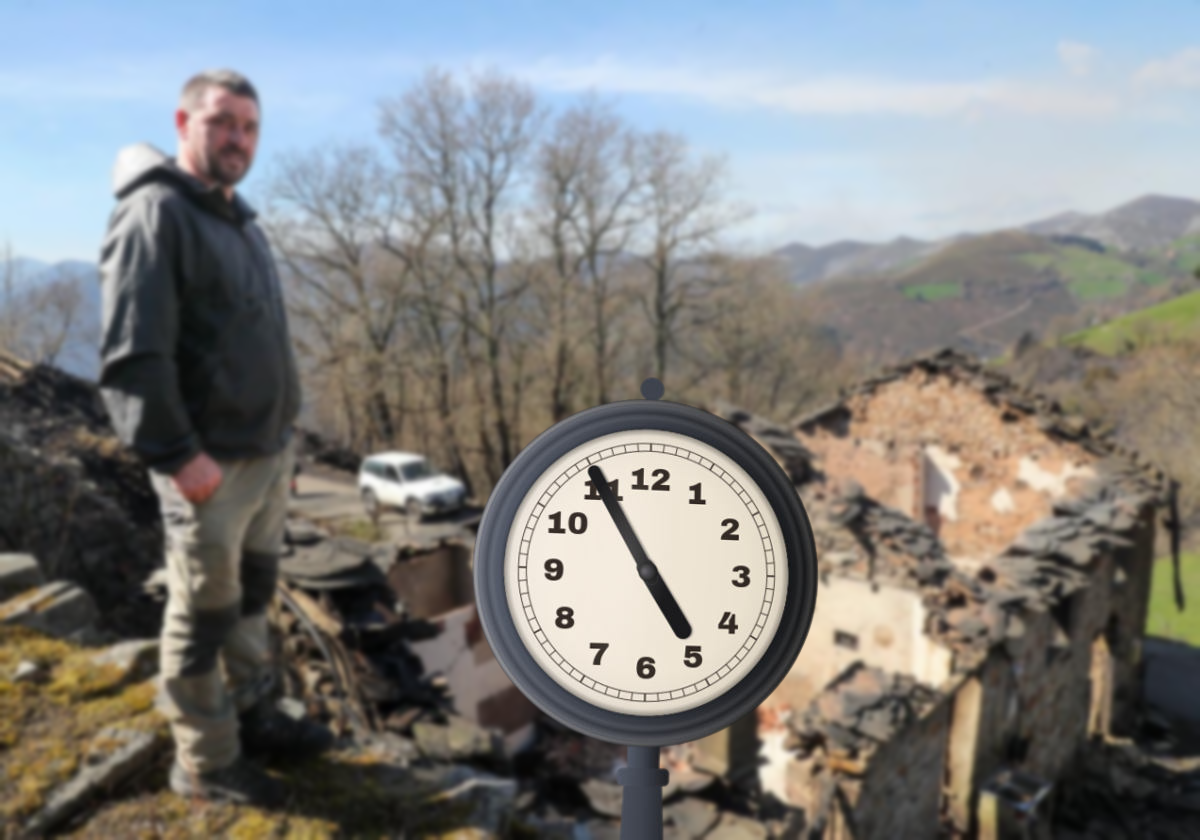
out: 4:55
